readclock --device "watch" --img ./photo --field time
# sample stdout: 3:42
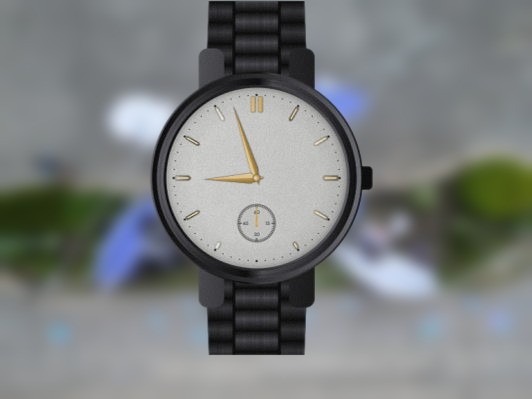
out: 8:57
